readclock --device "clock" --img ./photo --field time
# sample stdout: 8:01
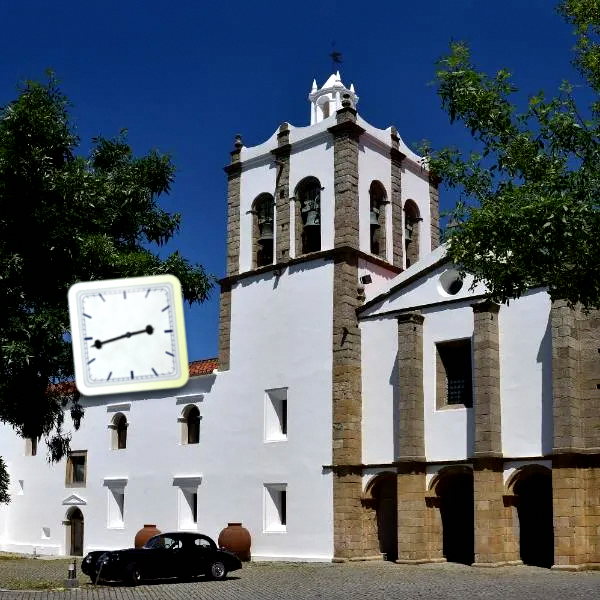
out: 2:43
